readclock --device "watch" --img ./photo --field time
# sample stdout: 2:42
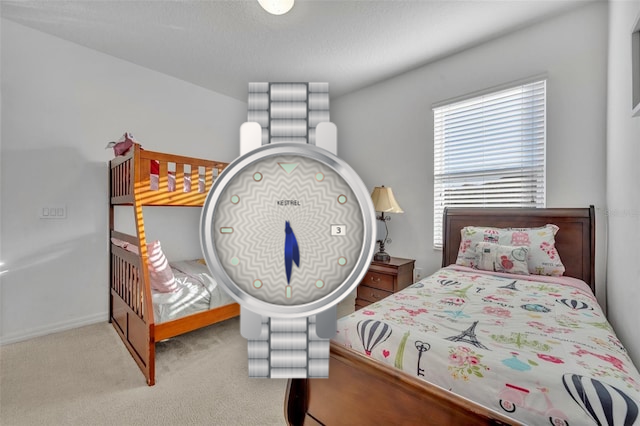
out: 5:30
